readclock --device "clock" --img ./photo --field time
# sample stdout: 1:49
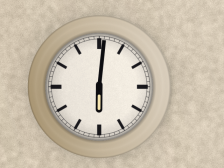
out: 6:01
